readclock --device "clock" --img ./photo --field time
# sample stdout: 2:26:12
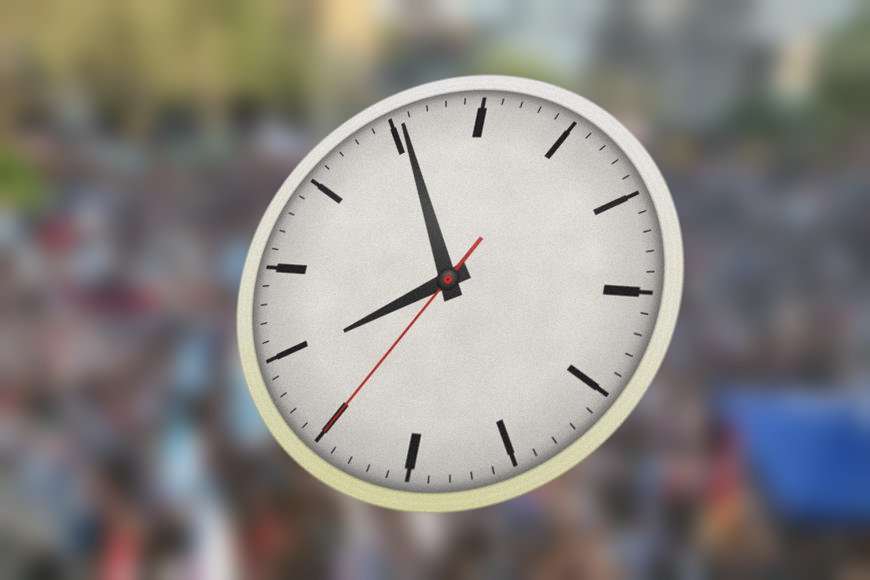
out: 7:55:35
